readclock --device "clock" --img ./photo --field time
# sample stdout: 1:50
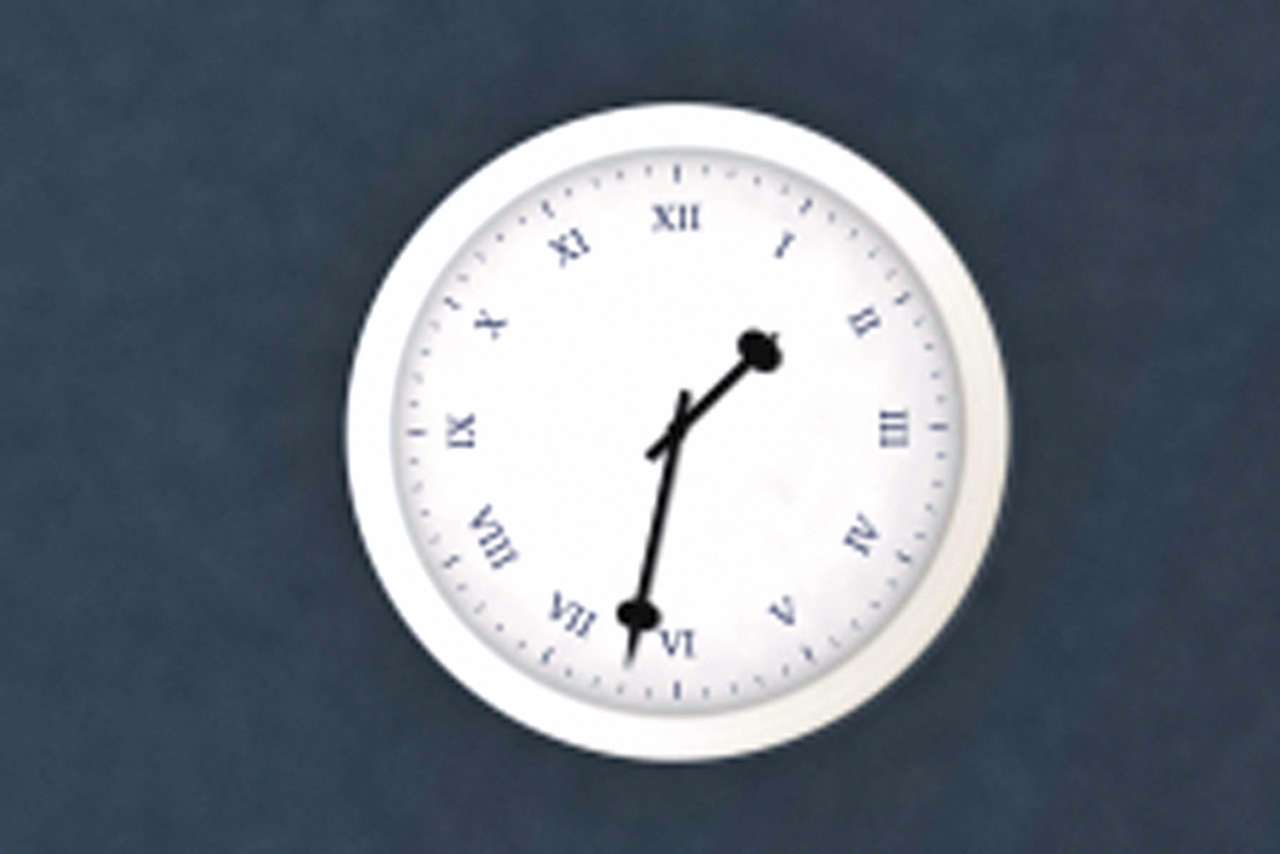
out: 1:32
